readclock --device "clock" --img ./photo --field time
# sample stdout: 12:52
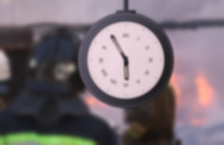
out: 5:55
